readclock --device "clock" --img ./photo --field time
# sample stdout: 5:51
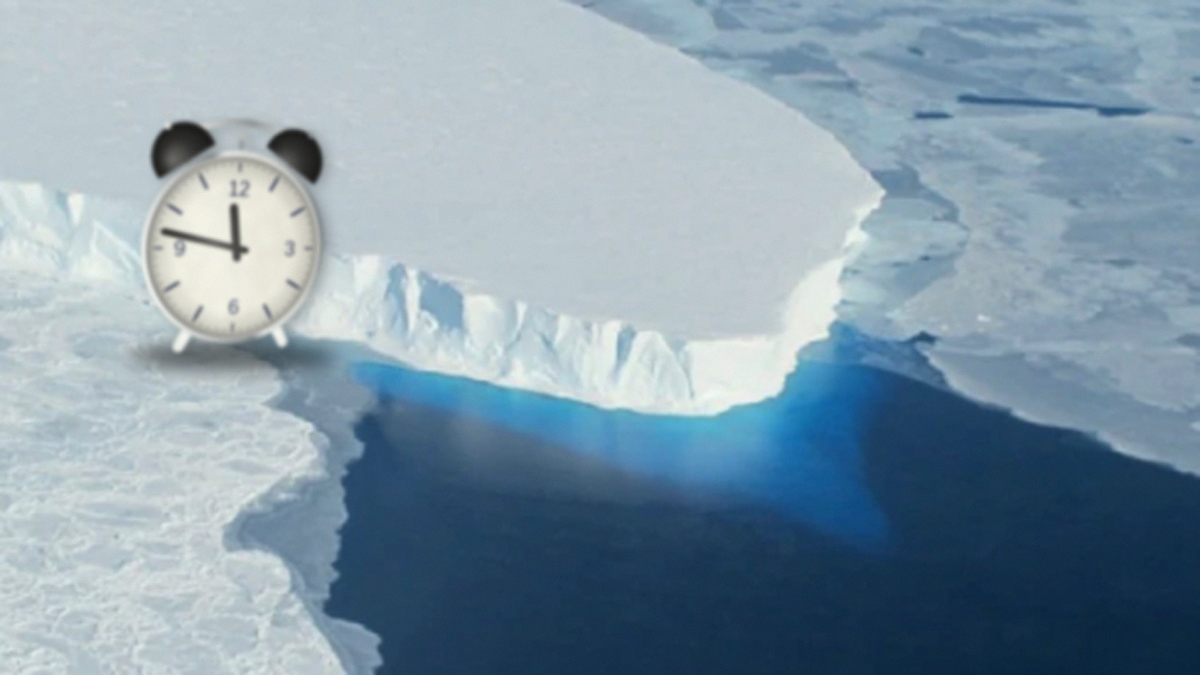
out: 11:47
